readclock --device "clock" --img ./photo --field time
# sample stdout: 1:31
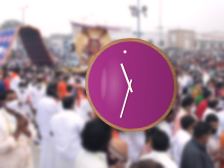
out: 11:34
